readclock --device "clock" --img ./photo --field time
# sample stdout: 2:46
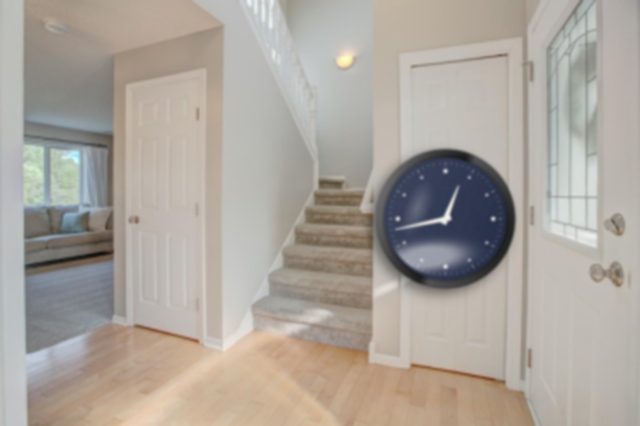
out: 12:43
